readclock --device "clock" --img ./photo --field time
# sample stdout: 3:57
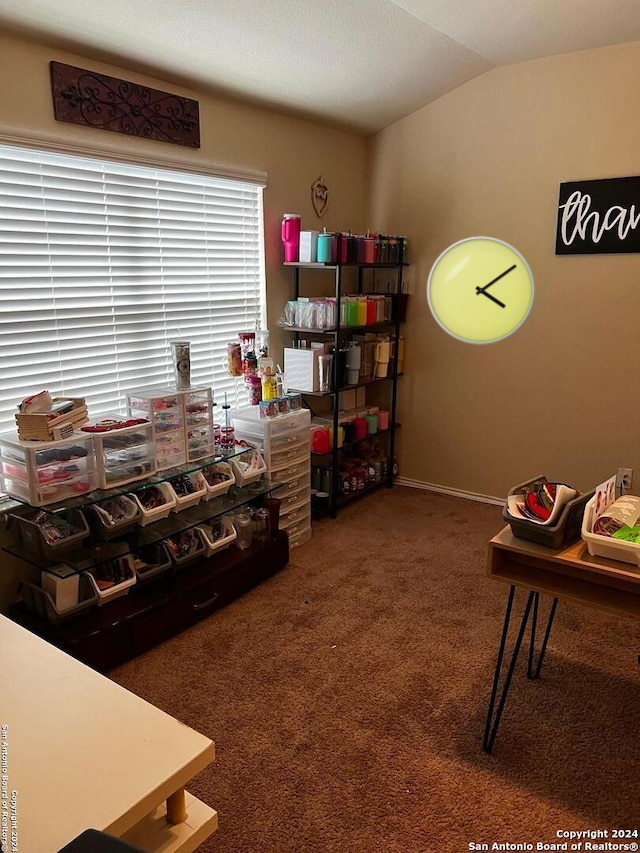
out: 4:09
